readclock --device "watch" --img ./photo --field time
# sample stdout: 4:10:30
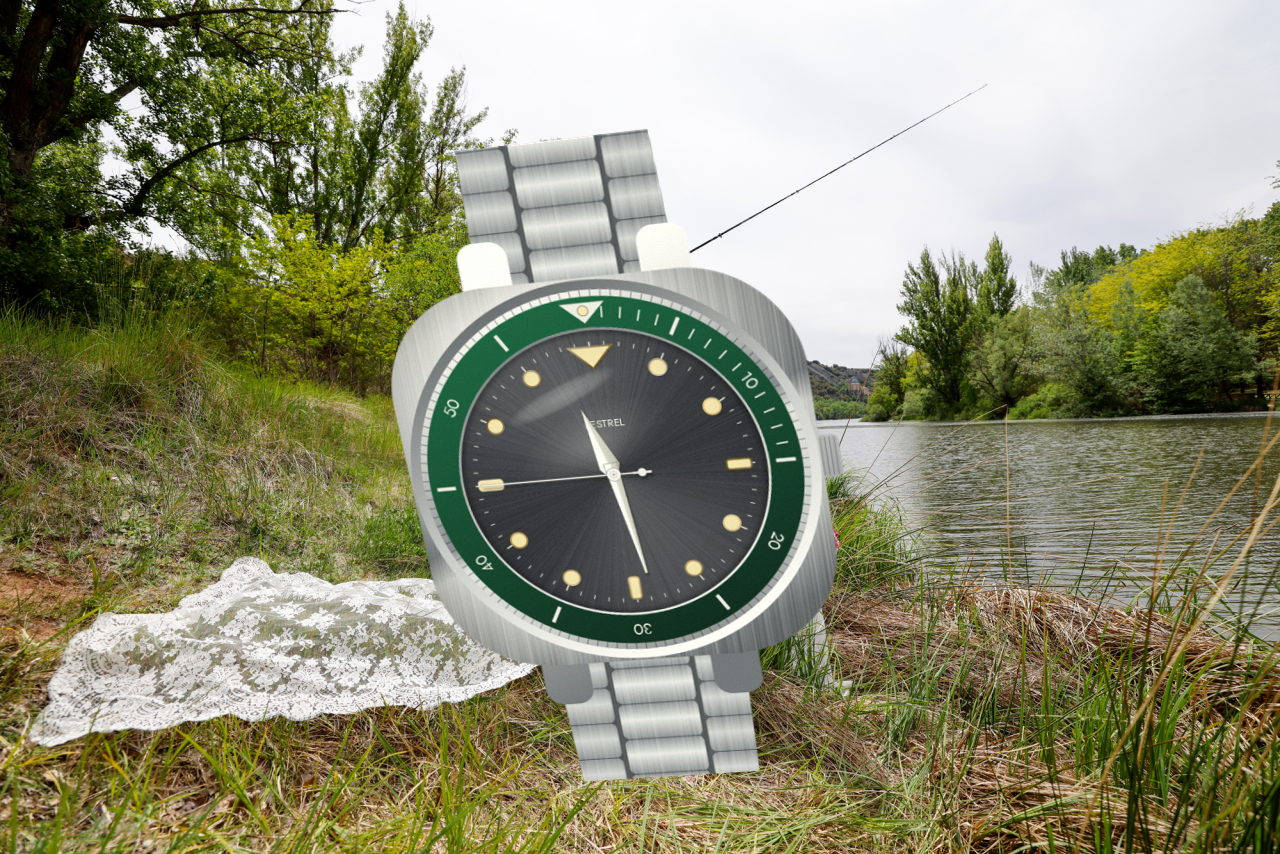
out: 11:28:45
